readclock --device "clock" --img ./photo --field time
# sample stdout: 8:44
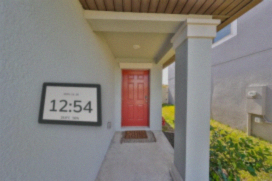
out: 12:54
